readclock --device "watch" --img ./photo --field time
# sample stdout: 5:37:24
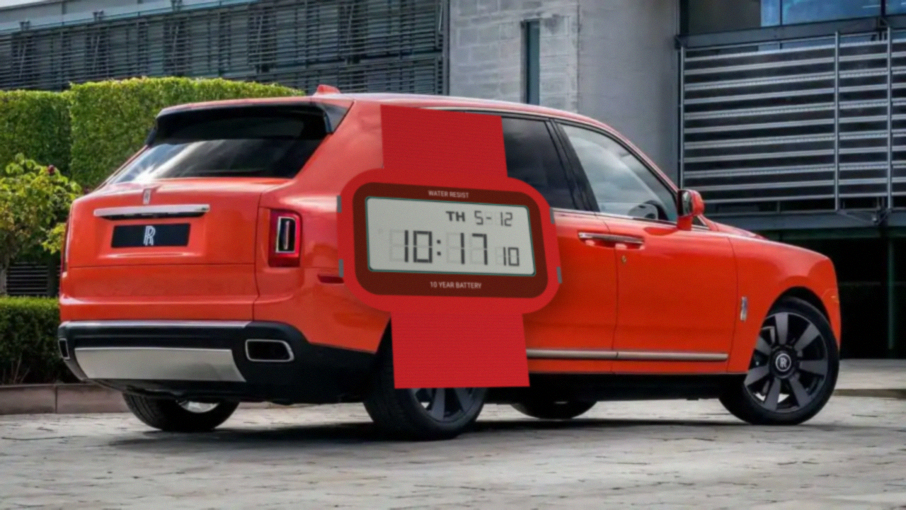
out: 10:17:10
